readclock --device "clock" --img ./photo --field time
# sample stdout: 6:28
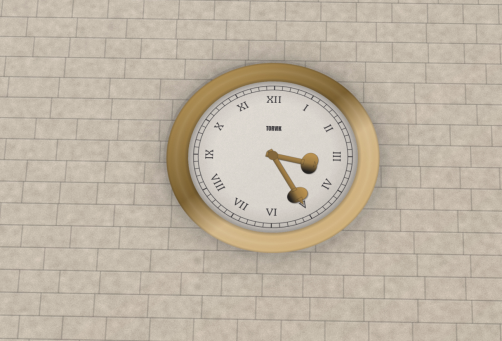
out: 3:25
